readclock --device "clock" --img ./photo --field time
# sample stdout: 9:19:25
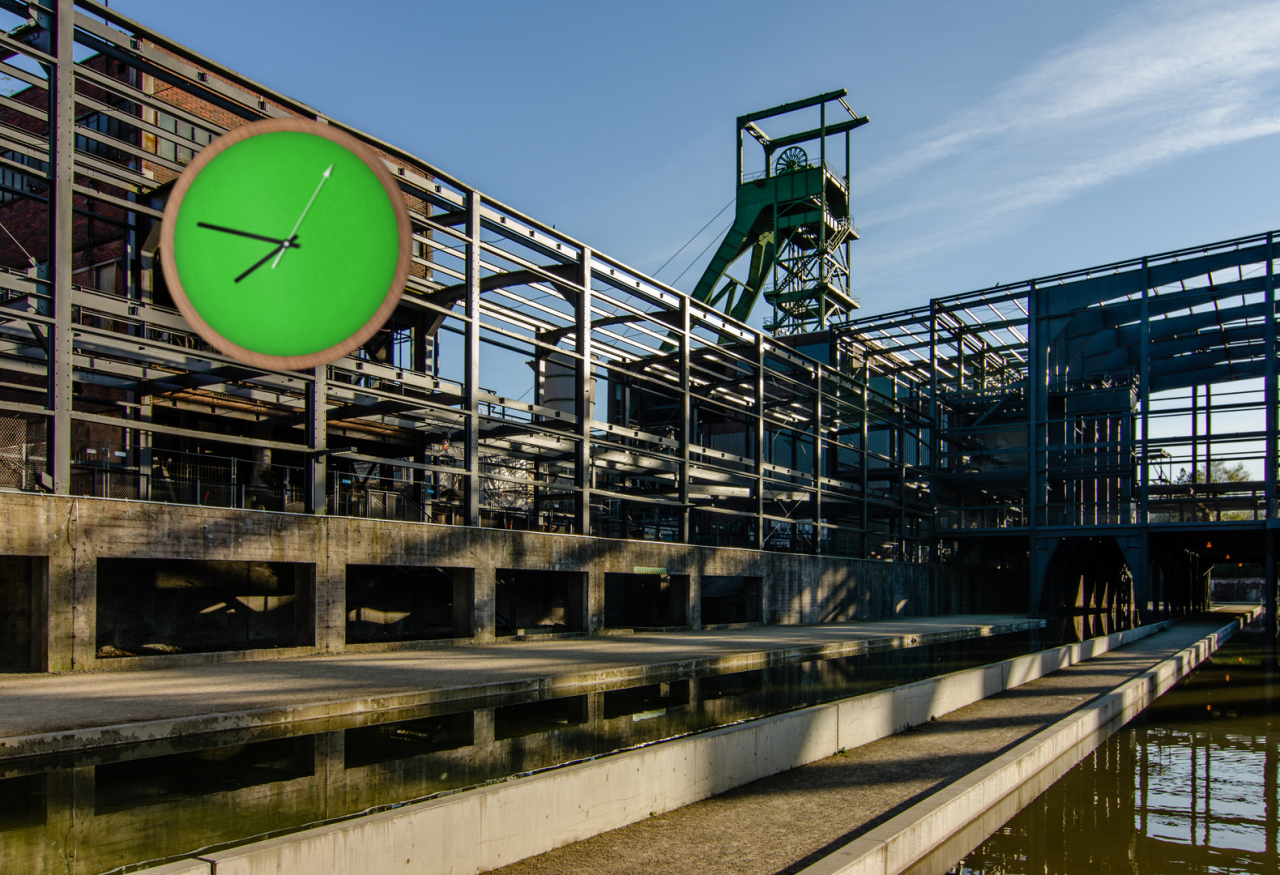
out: 7:47:05
